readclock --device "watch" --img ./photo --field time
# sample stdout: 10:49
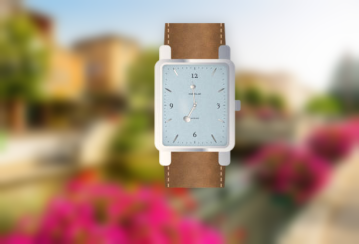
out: 6:59
